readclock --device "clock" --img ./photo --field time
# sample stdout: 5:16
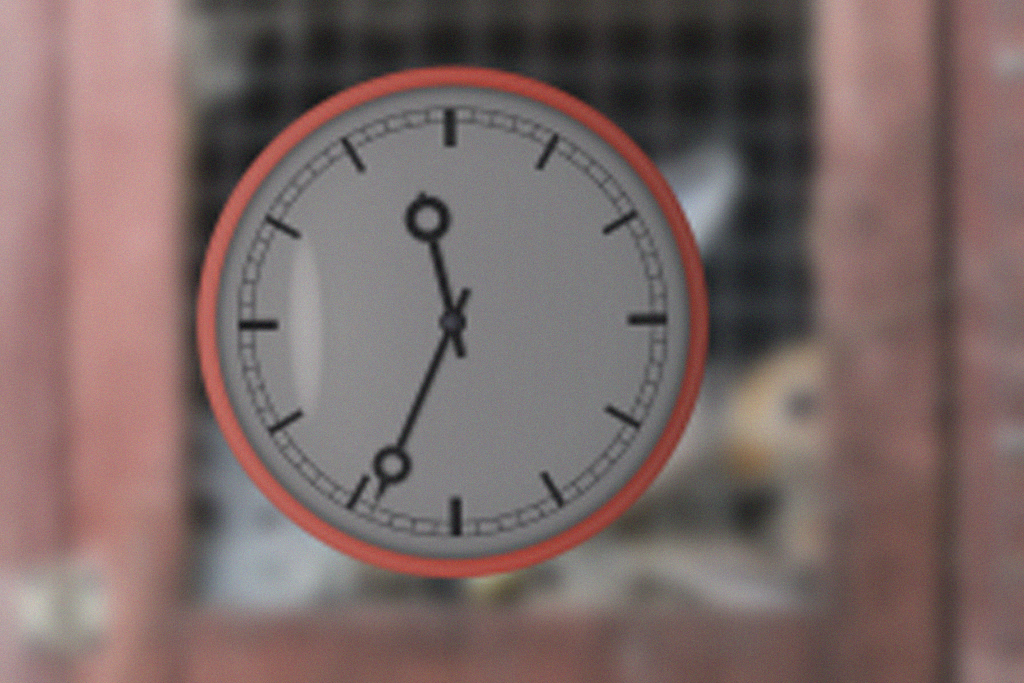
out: 11:34
